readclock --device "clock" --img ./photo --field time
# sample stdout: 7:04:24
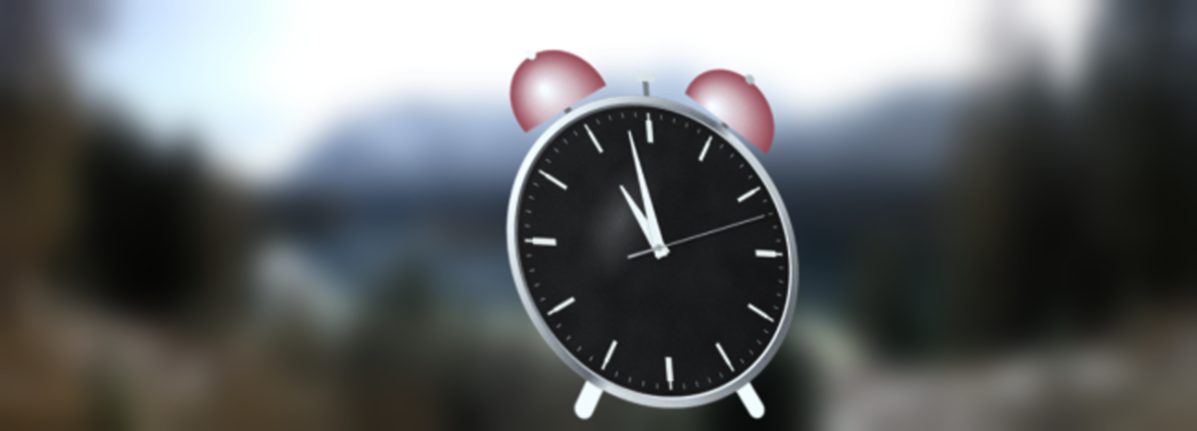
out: 10:58:12
